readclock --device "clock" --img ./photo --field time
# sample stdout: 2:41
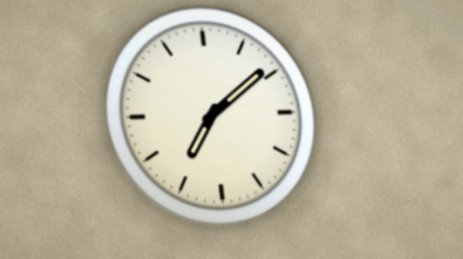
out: 7:09
